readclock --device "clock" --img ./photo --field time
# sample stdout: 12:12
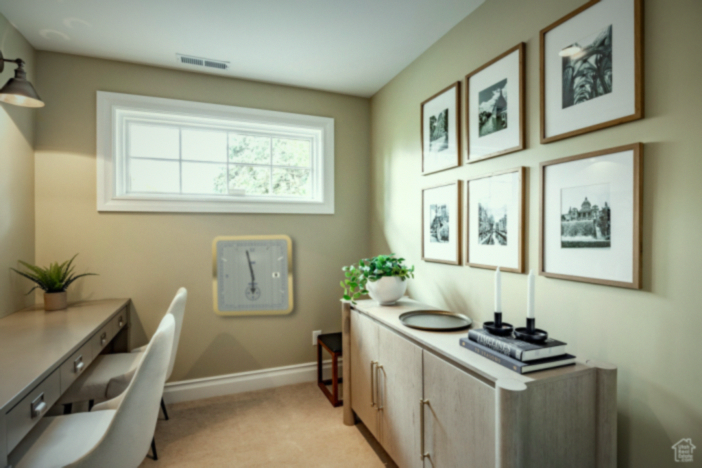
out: 5:58
